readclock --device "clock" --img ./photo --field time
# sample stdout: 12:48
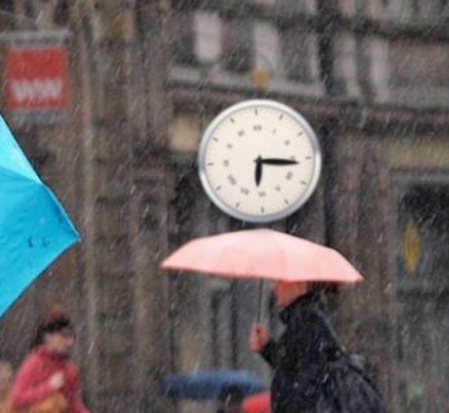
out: 6:16
